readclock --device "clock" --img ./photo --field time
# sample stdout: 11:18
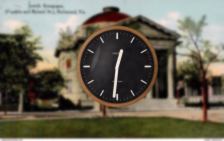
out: 12:31
